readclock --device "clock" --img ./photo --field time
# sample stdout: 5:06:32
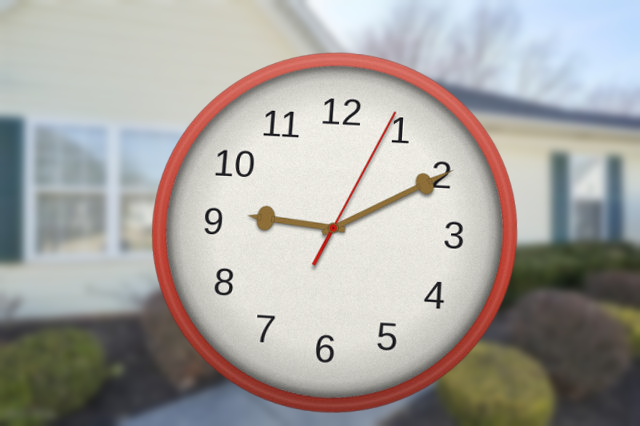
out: 9:10:04
